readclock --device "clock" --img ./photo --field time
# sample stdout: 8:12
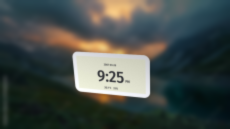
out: 9:25
